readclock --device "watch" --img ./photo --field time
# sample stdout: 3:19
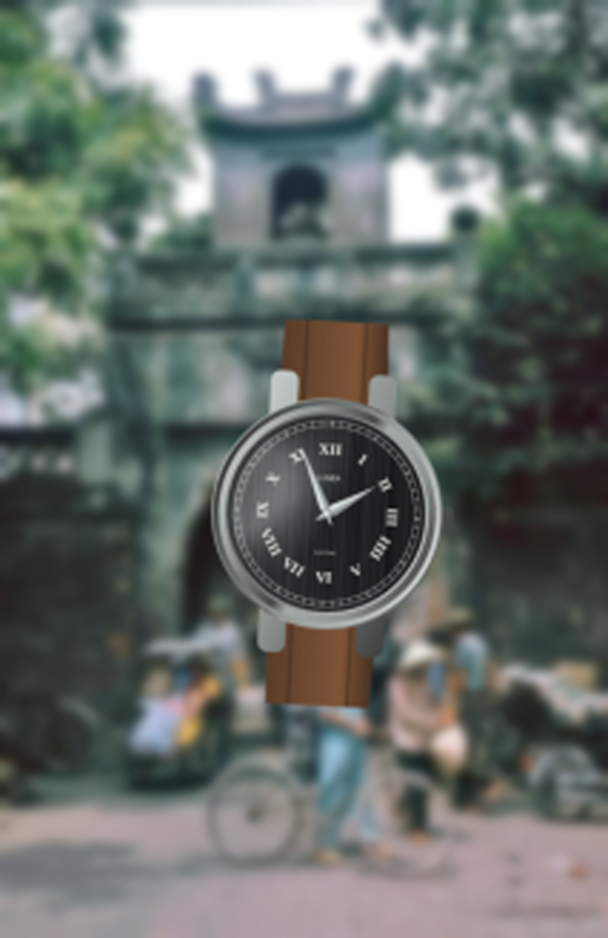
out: 1:56
